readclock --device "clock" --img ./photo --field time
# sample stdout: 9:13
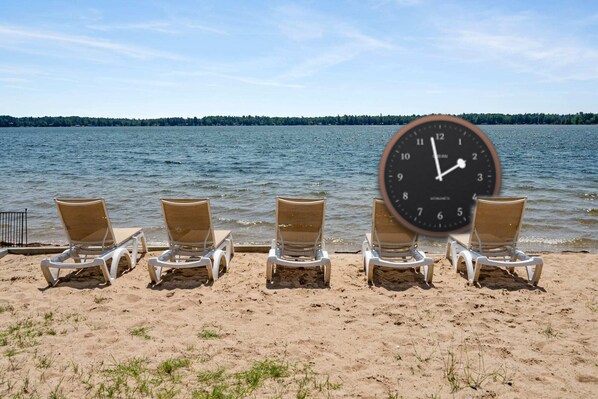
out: 1:58
